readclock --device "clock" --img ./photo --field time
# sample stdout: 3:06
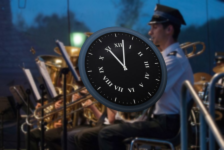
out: 11:02
